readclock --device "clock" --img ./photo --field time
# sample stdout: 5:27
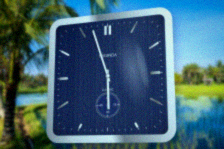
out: 5:57
